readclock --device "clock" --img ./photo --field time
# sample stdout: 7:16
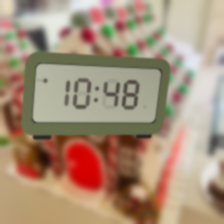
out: 10:48
